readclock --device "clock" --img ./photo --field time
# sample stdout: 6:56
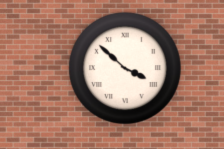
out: 3:52
